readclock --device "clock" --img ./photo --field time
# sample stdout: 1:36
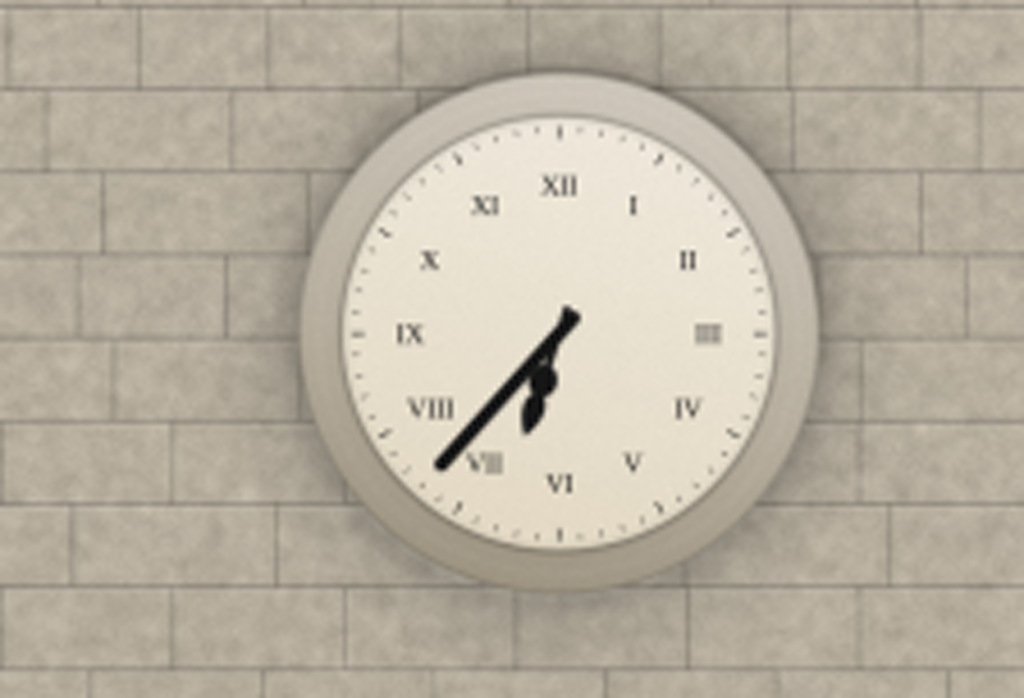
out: 6:37
